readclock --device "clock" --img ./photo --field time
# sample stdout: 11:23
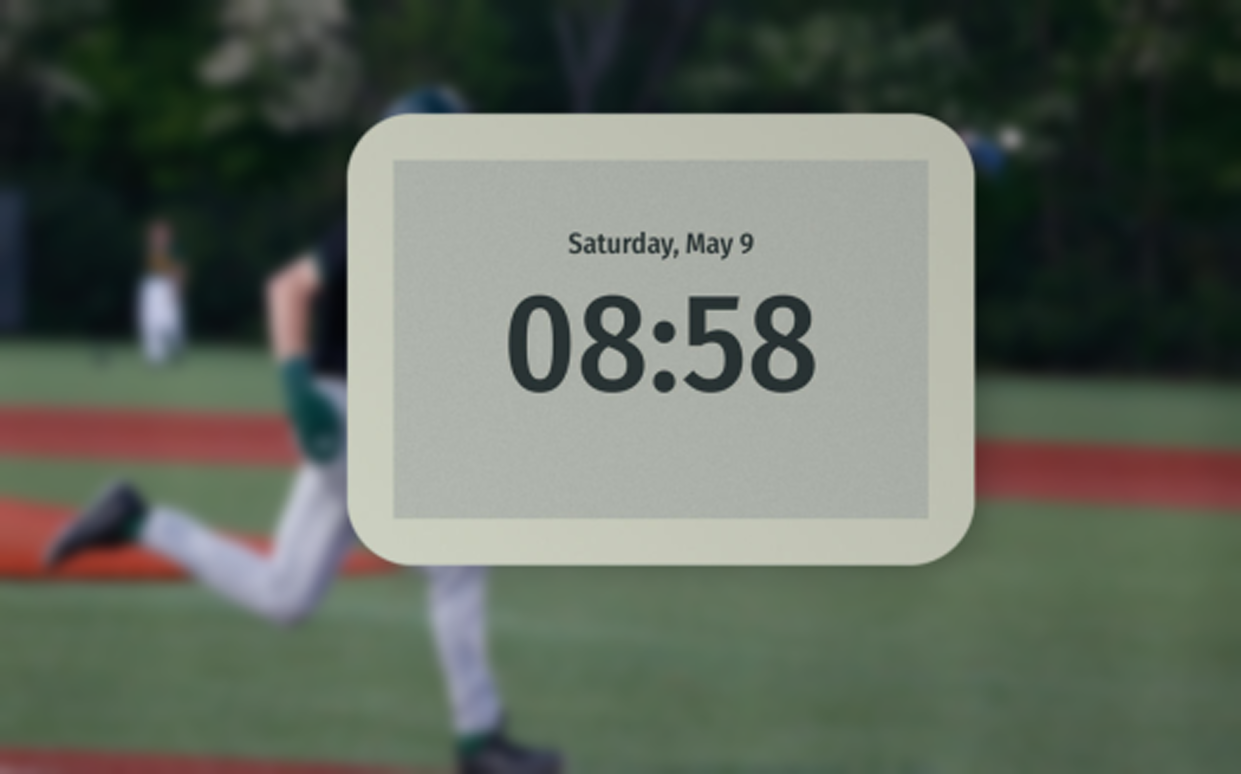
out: 8:58
